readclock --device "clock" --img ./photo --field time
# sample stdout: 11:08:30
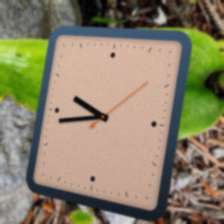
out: 9:43:08
